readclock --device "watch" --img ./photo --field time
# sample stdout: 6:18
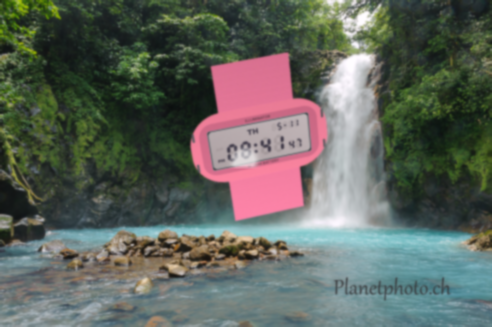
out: 8:41
